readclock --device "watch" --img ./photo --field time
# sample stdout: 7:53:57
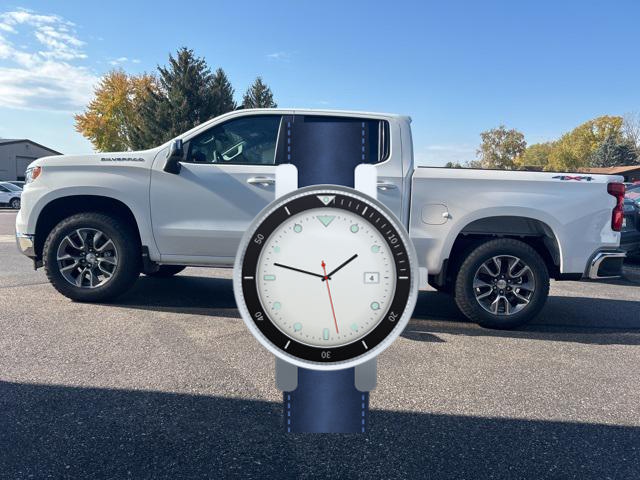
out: 1:47:28
